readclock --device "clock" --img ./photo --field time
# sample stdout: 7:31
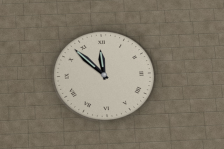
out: 11:53
